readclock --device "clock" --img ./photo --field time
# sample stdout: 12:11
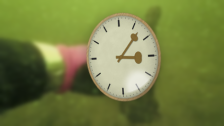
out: 3:07
